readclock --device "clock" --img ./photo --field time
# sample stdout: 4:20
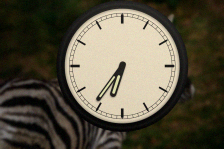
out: 6:36
